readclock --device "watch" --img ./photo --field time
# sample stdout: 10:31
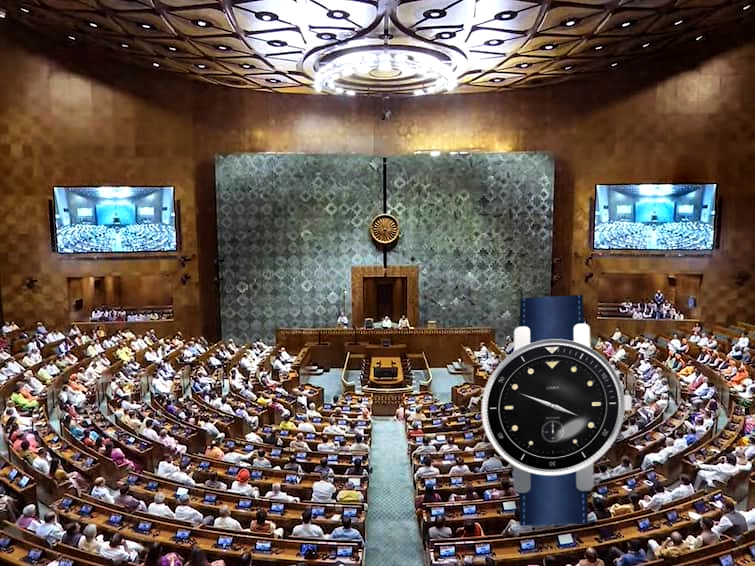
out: 3:49
